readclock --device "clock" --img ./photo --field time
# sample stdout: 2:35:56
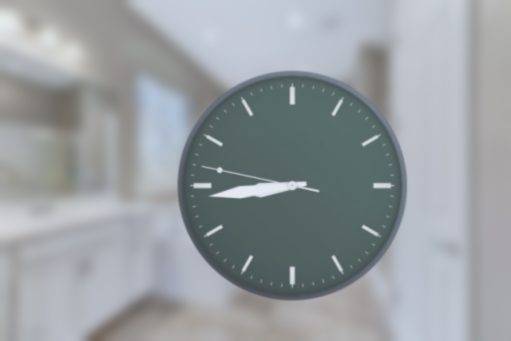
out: 8:43:47
